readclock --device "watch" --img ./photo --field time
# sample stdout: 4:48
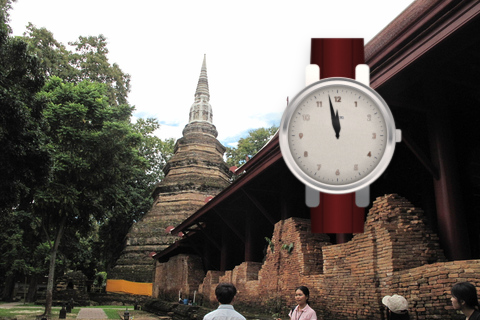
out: 11:58
